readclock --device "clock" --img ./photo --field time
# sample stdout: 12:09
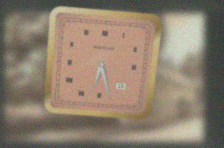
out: 6:27
